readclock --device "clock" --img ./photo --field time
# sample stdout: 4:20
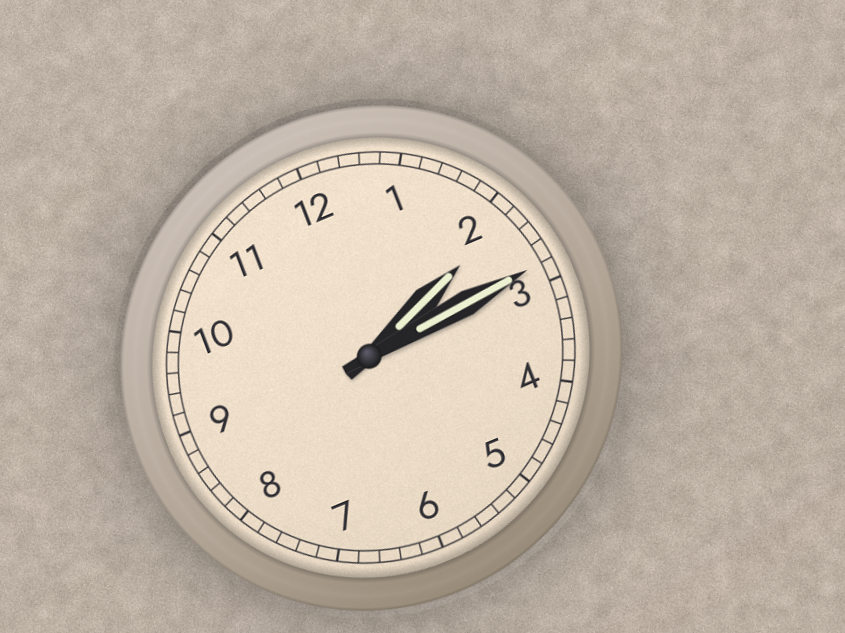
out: 2:14
